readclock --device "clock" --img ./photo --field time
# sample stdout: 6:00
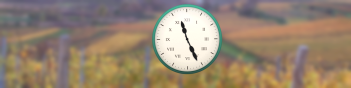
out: 11:26
